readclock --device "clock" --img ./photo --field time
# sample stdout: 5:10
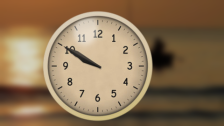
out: 9:50
